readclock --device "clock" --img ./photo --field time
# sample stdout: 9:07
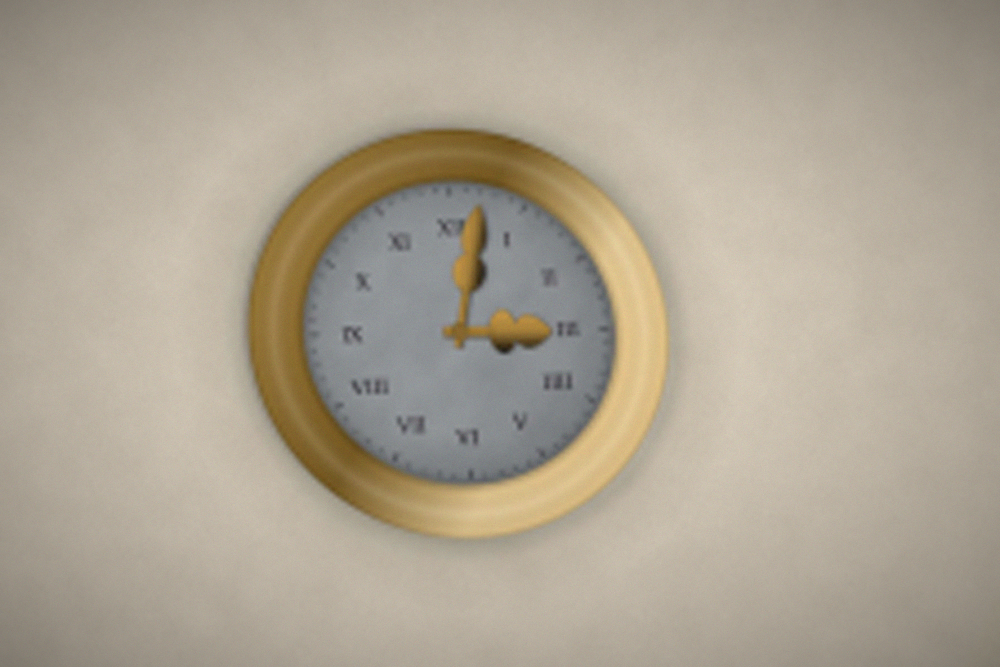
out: 3:02
